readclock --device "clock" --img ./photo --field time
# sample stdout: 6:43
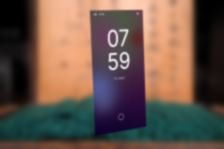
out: 7:59
